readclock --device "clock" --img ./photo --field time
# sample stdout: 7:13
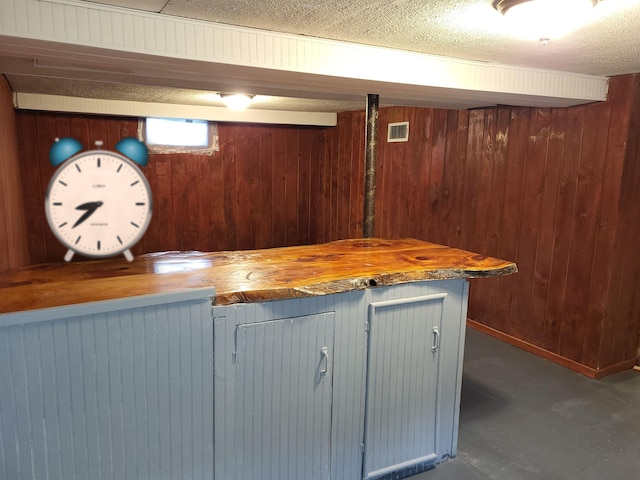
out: 8:38
